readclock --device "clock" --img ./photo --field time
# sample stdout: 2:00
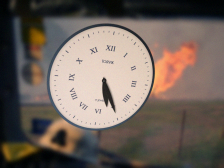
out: 5:25
